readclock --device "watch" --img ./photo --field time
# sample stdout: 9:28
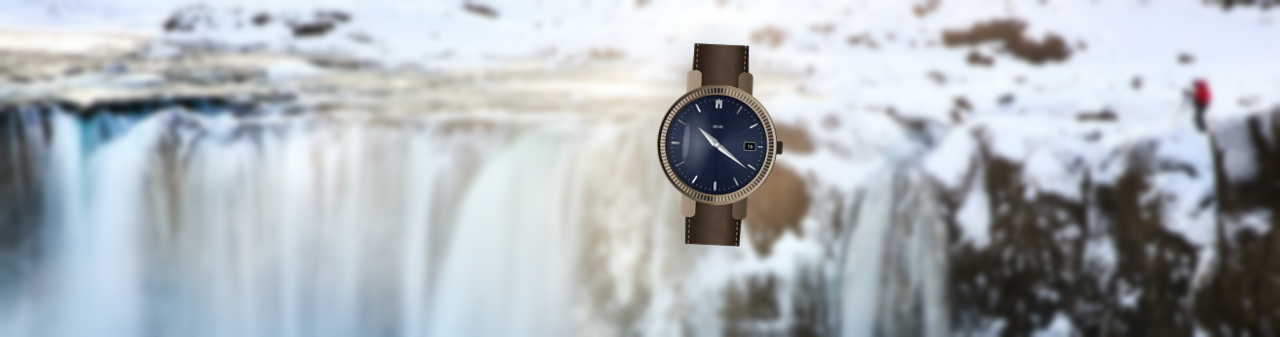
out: 10:21
